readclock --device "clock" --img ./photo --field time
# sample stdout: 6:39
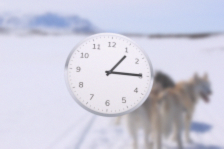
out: 1:15
